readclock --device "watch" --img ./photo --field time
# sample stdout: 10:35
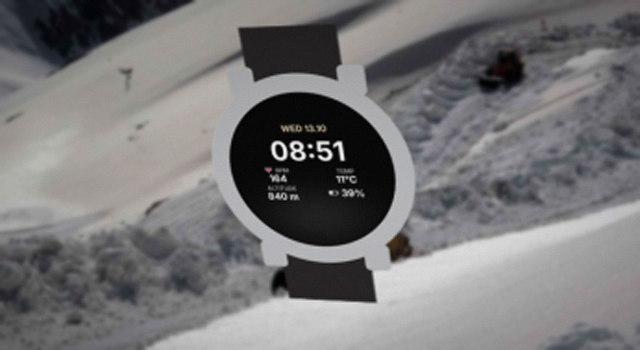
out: 8:51
